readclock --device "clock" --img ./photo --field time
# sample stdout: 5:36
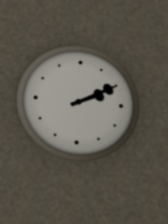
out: 2:10
